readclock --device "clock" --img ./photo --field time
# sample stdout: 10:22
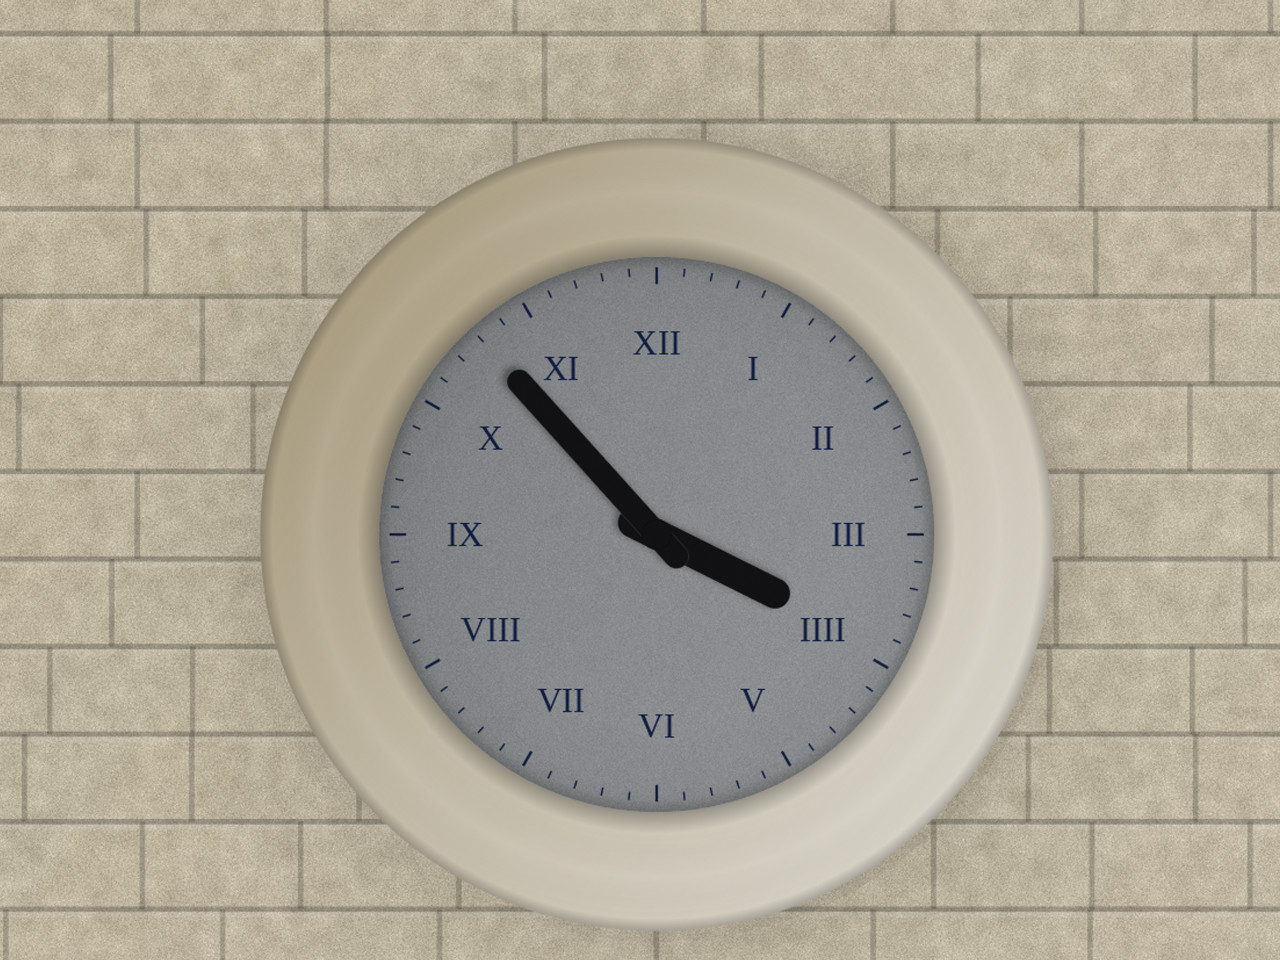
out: 3:53
